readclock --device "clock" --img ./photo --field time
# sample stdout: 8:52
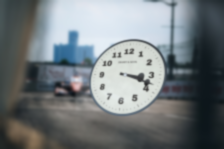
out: 3:18
